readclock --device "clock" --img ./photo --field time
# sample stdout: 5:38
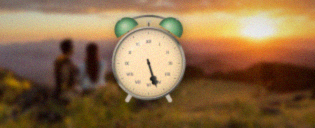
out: 5:27
